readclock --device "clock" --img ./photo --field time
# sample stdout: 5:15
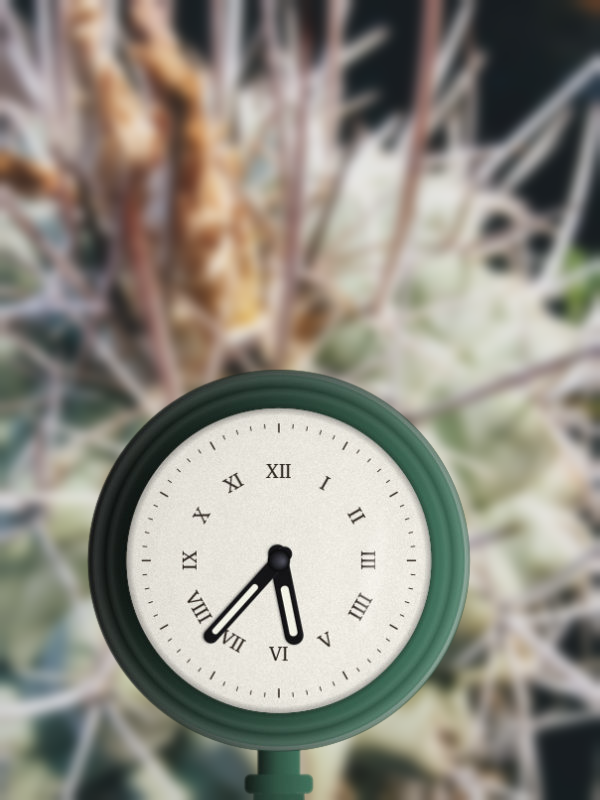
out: 5:37
